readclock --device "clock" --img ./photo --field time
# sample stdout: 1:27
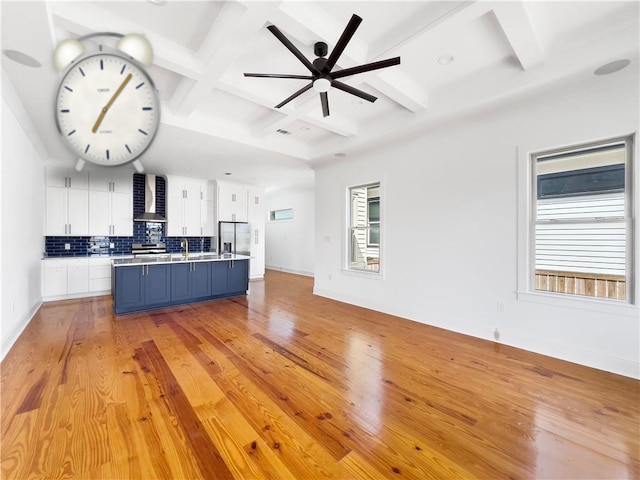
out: 7:07
